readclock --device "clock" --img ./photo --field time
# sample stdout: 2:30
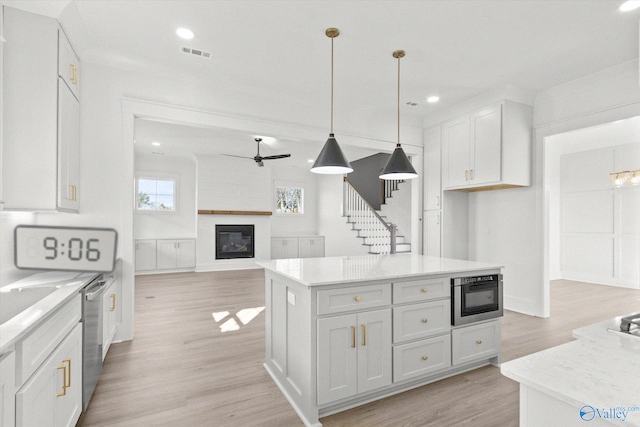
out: 9:06
